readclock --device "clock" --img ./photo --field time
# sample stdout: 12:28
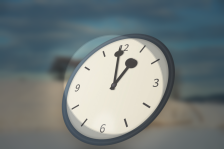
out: 12:59
